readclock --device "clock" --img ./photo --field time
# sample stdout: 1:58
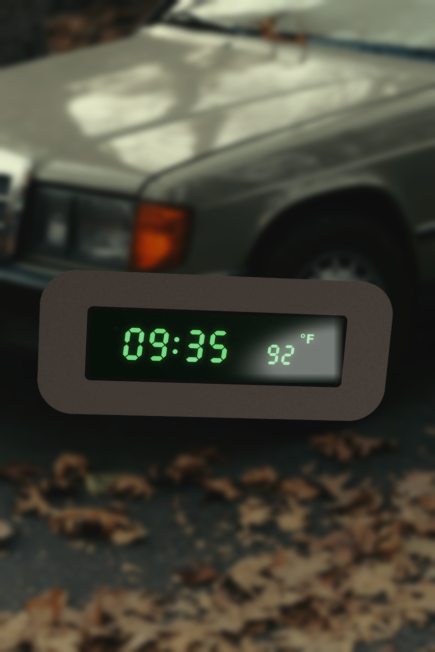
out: 9:35
